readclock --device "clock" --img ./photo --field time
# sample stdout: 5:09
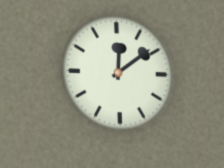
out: 12:09
